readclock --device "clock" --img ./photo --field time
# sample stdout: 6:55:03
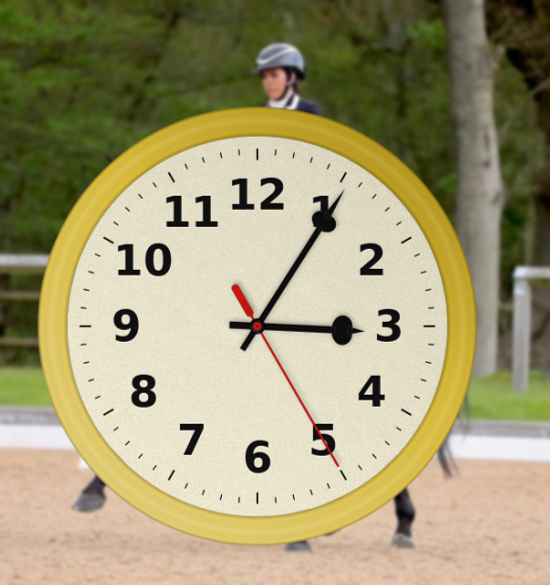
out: 3:05:25
